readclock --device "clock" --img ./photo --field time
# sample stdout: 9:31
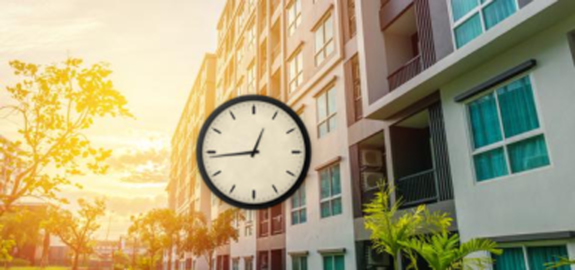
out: 12:44
